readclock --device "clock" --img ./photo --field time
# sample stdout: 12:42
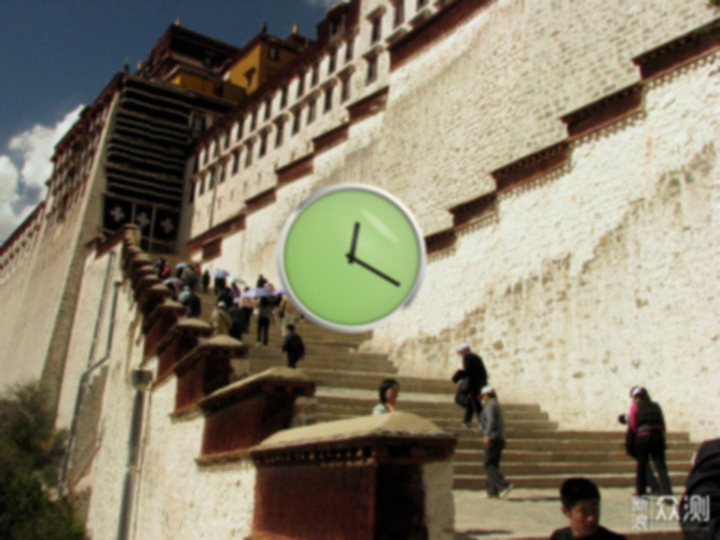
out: 12:20
